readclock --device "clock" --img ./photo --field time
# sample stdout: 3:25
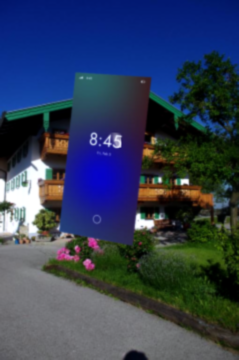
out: 8:45
